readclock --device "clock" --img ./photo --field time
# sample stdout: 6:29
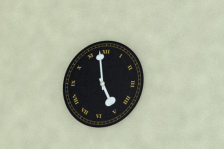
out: 4:58
